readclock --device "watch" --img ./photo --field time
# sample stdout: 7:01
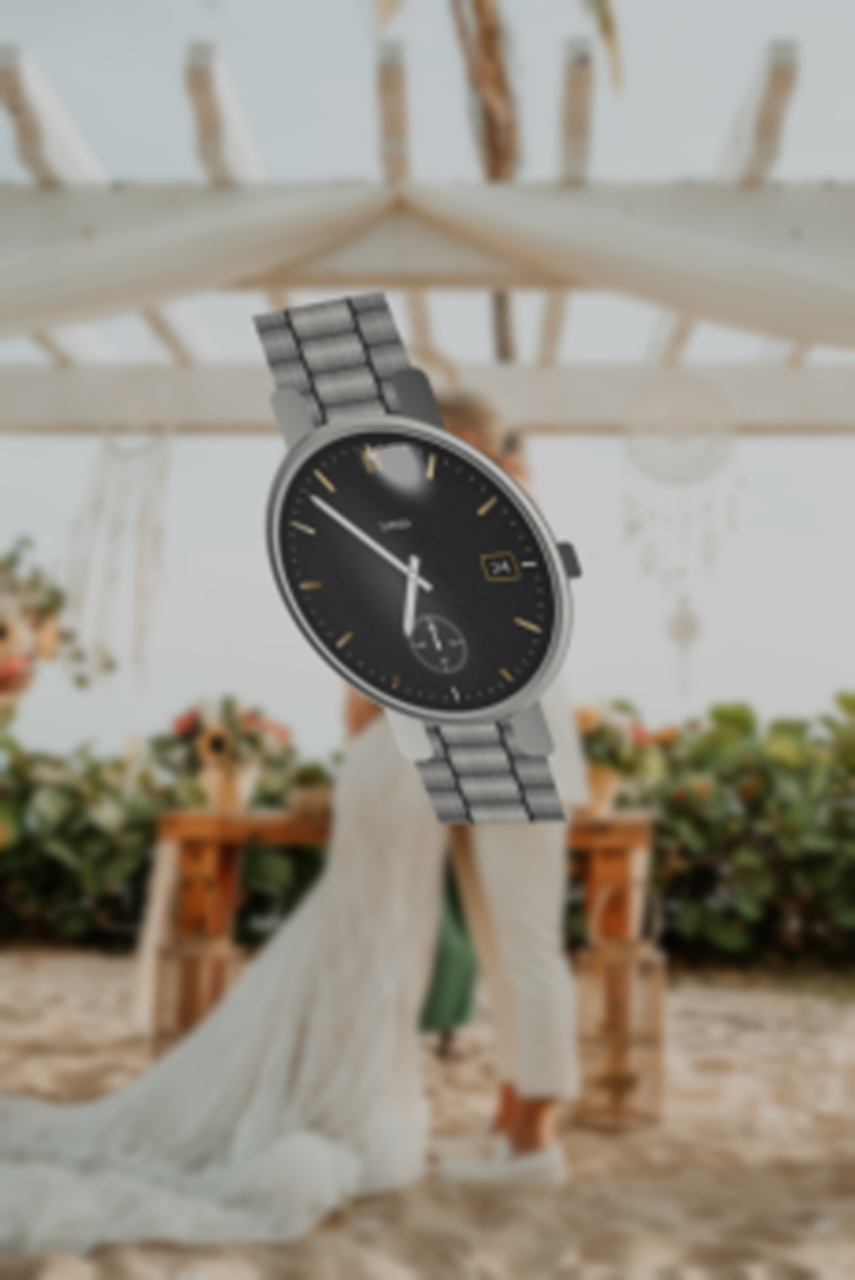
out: 6:53
